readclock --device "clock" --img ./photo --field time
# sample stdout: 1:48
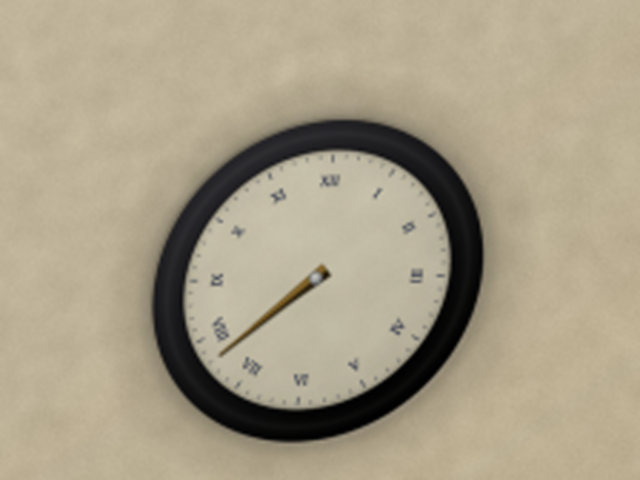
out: 7:38
